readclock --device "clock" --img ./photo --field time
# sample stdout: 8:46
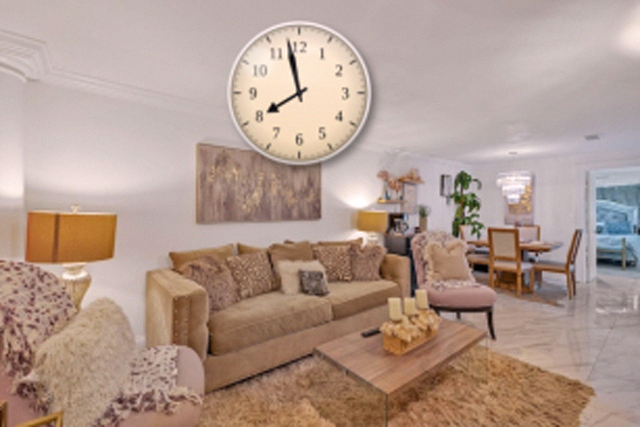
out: 7:58
